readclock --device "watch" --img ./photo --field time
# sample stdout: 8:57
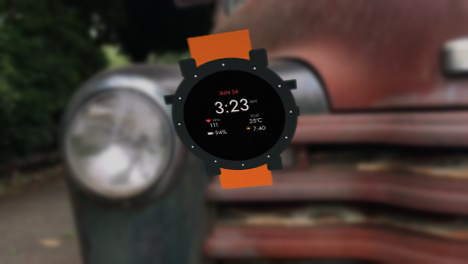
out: 3:23
